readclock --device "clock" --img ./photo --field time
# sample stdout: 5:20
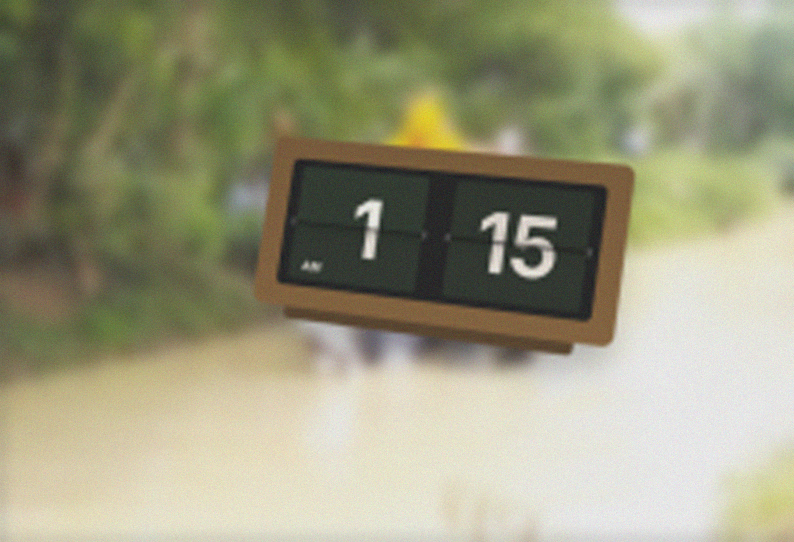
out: 1:15
